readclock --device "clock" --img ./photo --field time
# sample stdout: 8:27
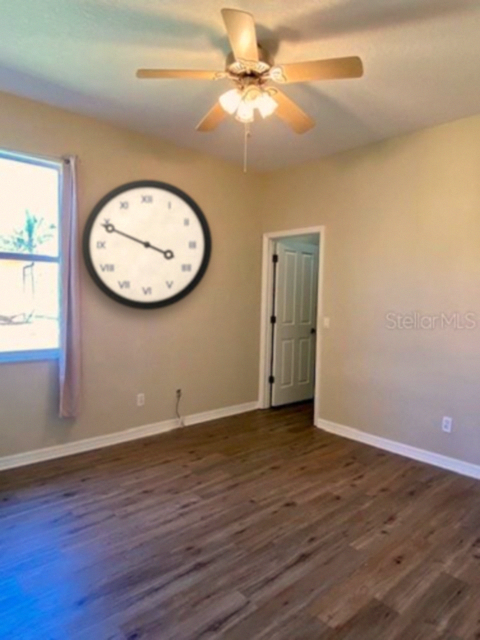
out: 3:49
